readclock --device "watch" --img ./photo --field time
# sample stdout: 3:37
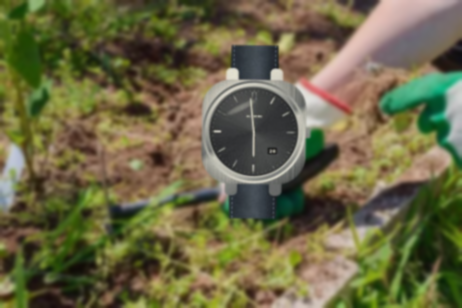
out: 5:59
